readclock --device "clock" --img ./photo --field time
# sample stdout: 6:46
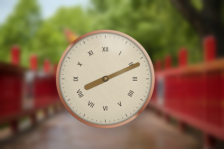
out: 8:11
